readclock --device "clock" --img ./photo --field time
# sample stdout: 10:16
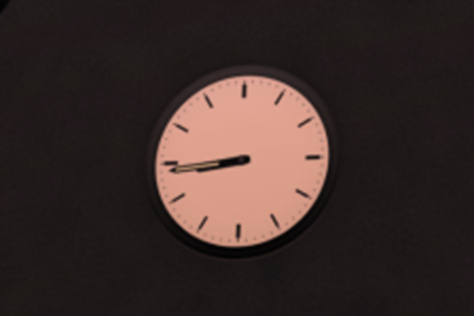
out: 8:44
